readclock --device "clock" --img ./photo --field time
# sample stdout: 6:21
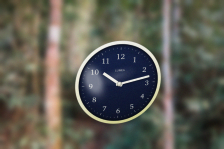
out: 10:13
